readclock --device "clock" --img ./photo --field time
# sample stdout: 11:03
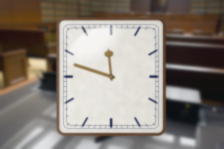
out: 11:48
